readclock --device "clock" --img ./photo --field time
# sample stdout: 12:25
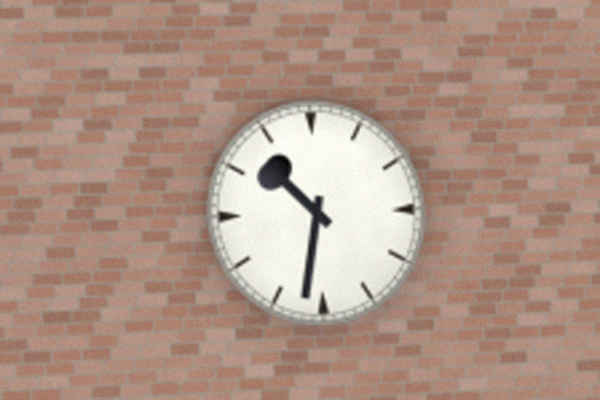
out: 10:32
